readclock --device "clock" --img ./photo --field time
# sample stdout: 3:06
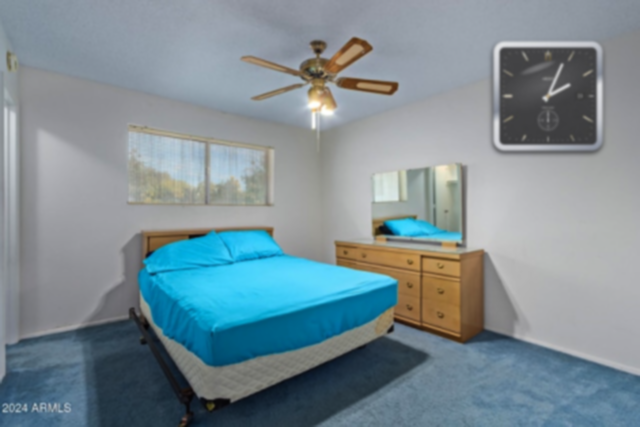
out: 2:04
